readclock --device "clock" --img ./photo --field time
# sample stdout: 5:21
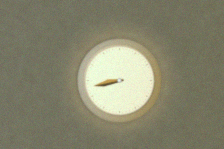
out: 8:43
